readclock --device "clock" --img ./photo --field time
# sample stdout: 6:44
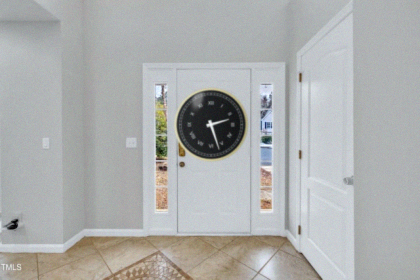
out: 2:27
